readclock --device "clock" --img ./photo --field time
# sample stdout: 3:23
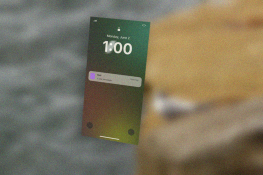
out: 1:00
